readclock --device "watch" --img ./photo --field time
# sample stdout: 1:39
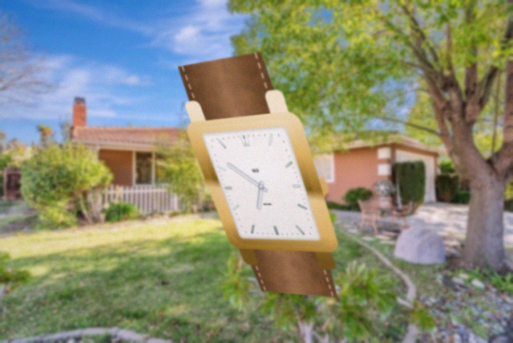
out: 6:52
